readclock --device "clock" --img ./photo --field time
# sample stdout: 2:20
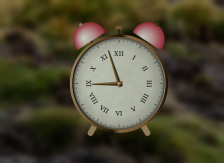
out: 8:57
